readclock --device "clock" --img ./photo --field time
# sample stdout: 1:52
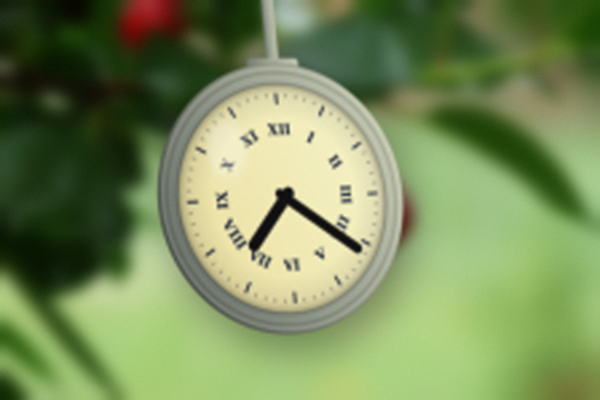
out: 7:21
